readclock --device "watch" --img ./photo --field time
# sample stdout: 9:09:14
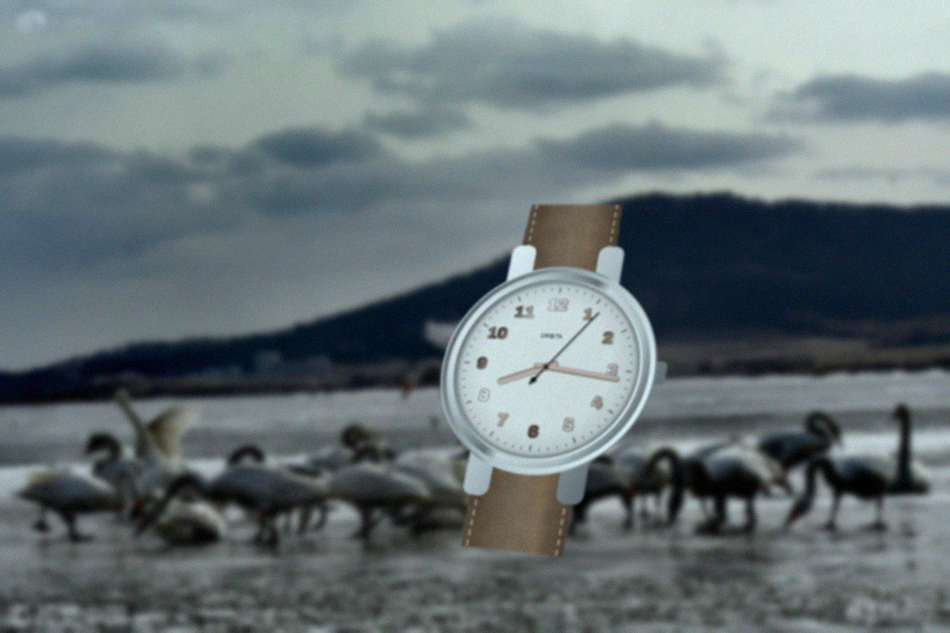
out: 8:16:06
